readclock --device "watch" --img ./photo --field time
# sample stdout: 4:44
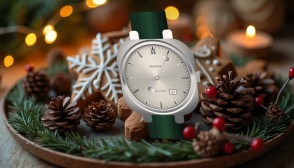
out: 7:05
